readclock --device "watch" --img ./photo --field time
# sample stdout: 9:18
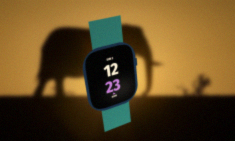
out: 12:23
